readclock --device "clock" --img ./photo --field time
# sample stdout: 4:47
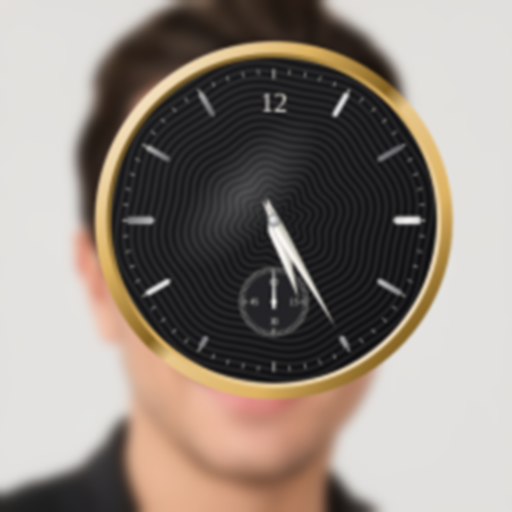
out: 5:25
